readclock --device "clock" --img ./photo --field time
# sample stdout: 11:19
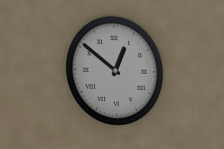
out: 12:51
